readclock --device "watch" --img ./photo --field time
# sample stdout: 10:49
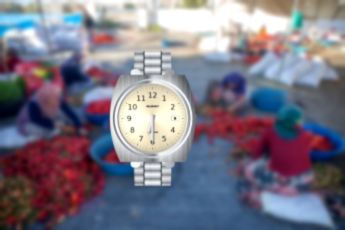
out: 6:30
